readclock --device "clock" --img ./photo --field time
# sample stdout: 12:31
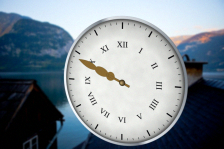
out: 9:49
